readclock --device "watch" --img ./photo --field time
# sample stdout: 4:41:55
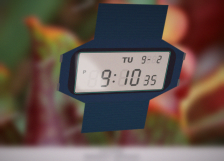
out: 9:10:35
